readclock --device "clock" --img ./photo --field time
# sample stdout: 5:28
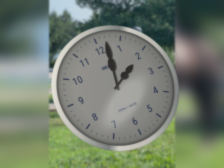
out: 2:02
